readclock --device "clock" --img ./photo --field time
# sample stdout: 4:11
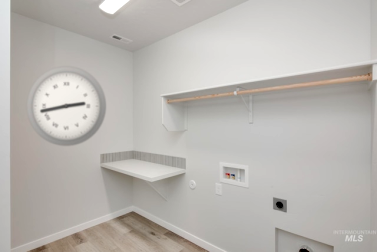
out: 2:43
